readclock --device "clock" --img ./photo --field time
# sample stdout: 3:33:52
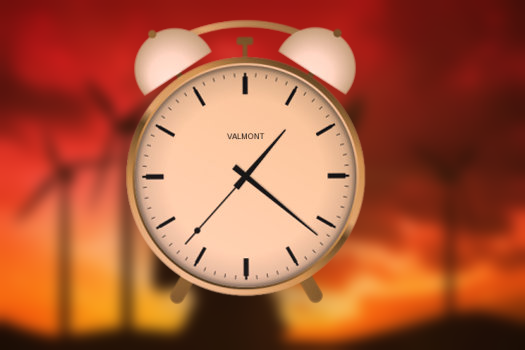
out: 1:21:37
